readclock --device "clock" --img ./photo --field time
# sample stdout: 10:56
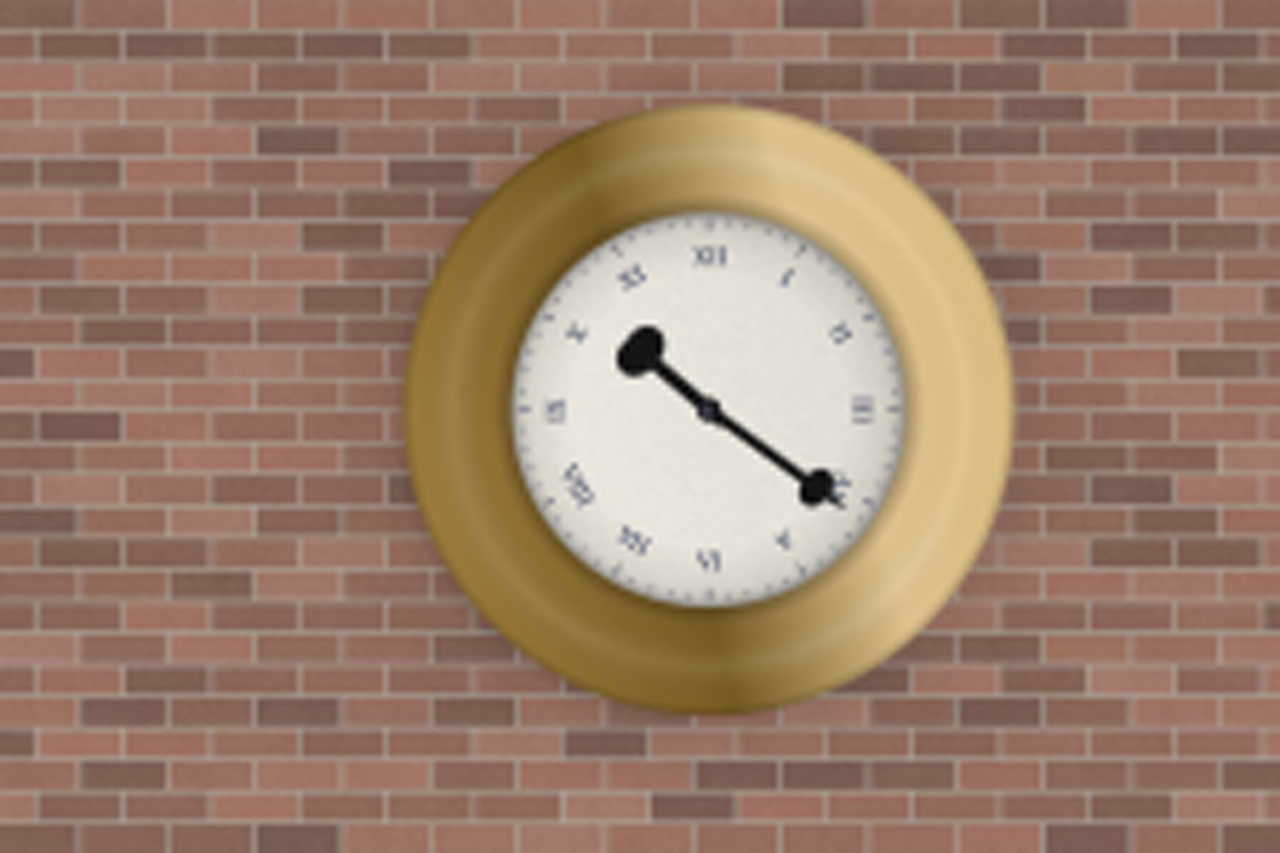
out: 10:21
